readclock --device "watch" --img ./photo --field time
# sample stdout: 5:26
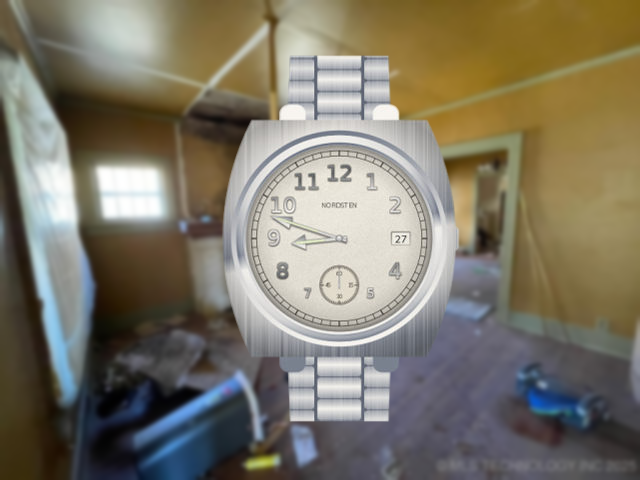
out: 8:48
